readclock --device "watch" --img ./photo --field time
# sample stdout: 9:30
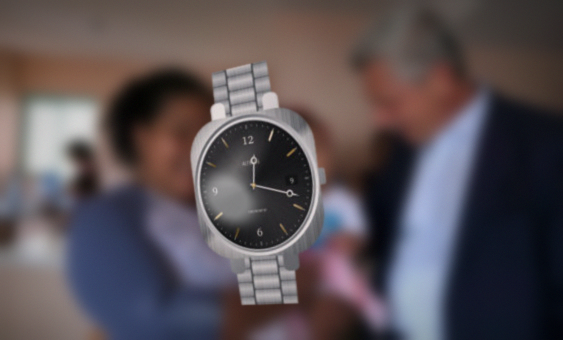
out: 12:18
